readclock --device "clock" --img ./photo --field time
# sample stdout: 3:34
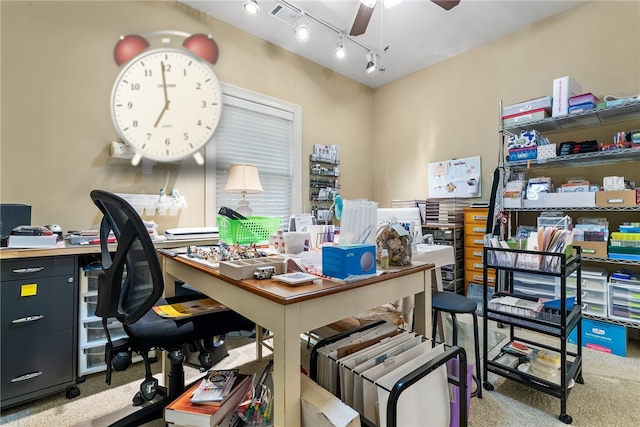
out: 6:59
